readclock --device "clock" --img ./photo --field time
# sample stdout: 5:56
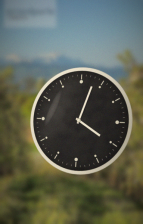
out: 4:03
